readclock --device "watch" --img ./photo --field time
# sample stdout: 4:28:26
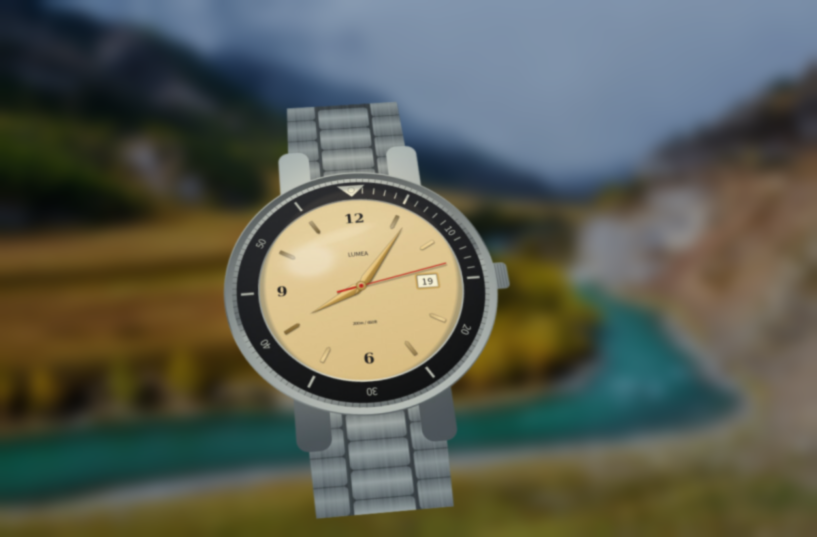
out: 8:06:13
